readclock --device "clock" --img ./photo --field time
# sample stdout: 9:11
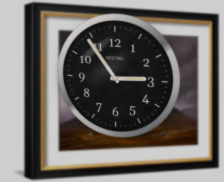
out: 2:54
